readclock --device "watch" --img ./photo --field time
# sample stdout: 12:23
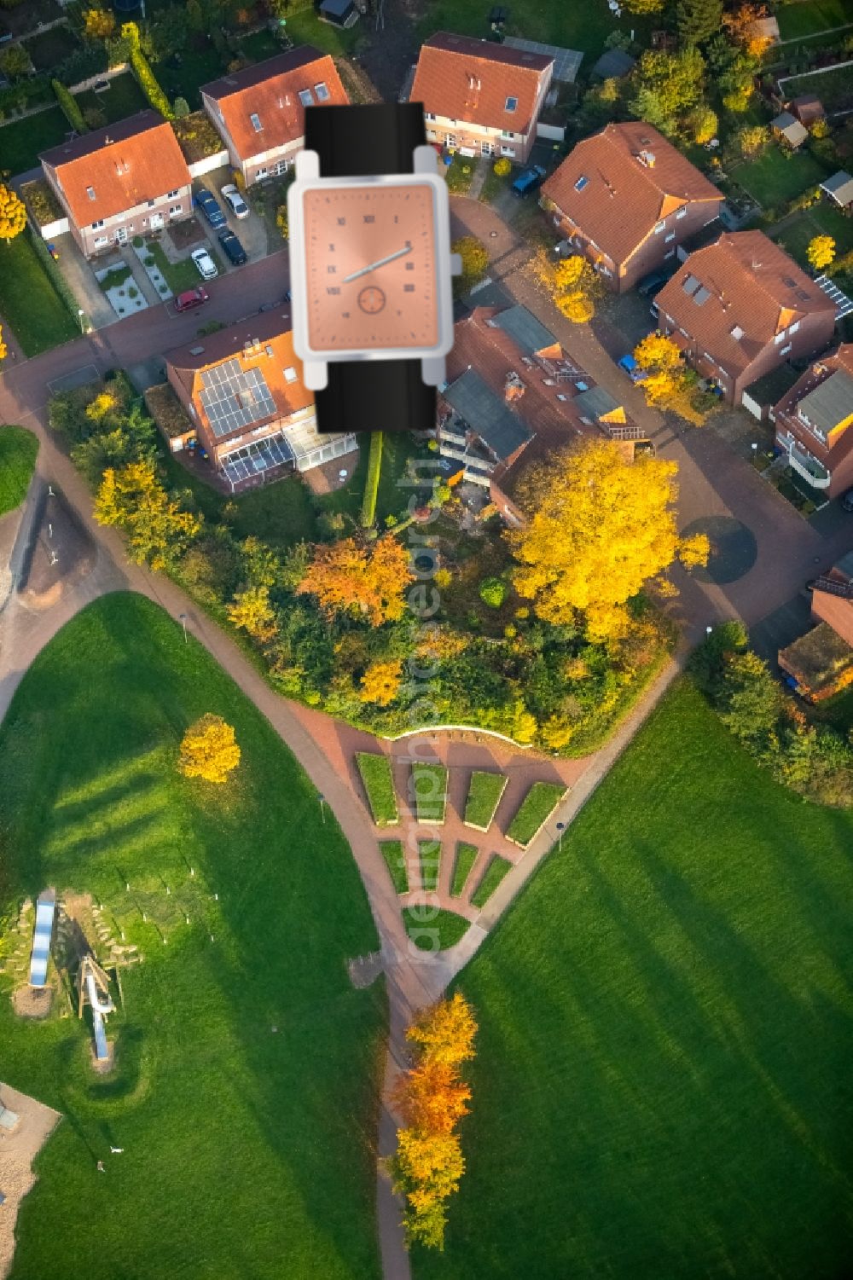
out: 8:11
